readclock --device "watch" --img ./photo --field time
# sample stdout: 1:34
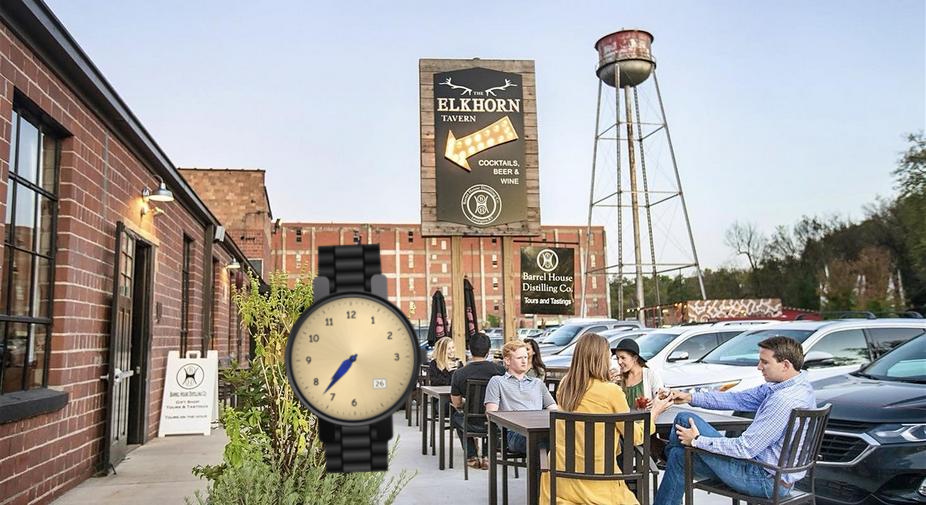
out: 7:37
